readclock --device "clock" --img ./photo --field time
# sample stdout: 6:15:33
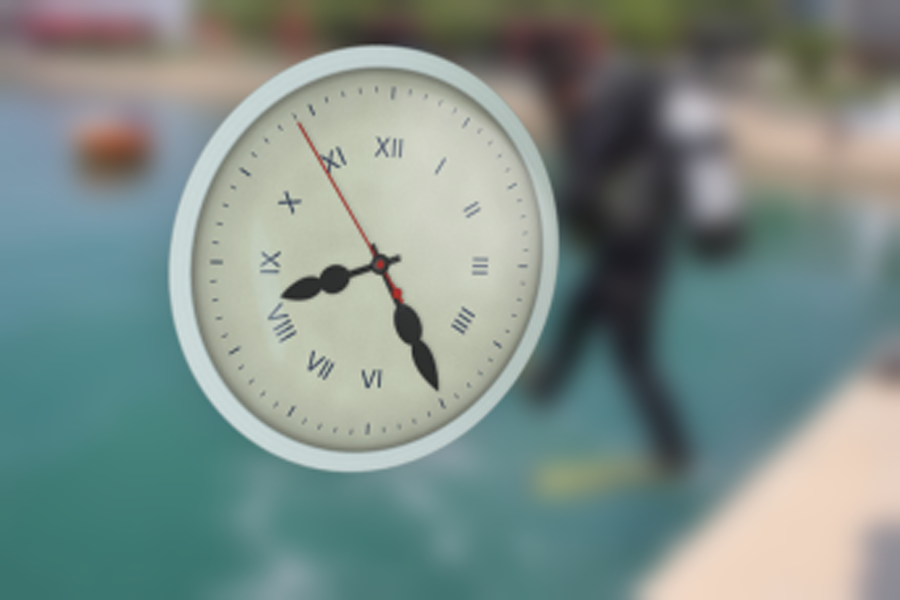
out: 8:24:54
